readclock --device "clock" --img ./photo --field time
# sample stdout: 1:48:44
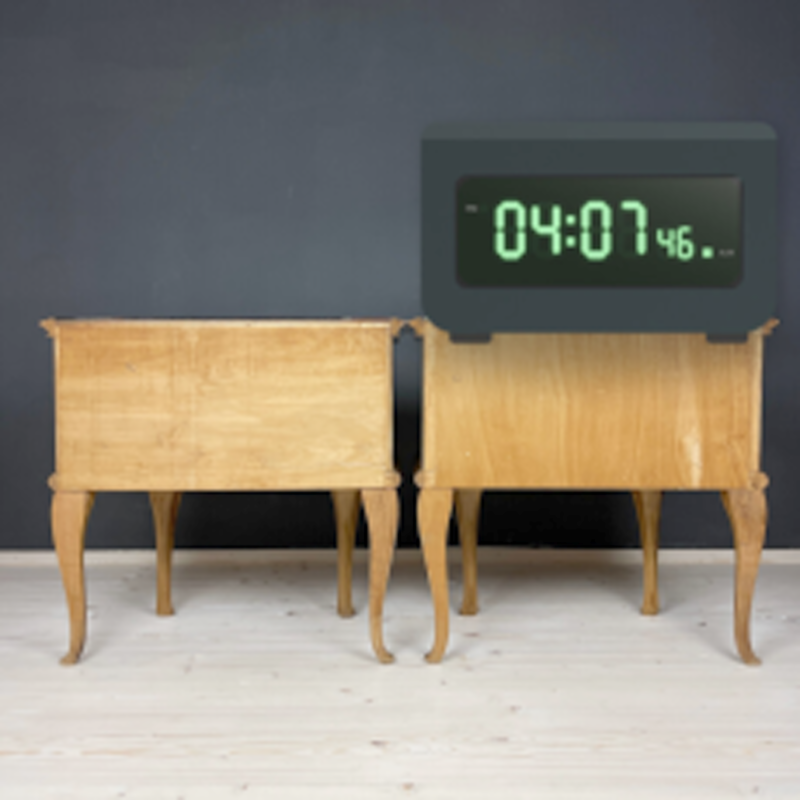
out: 4:07:46
